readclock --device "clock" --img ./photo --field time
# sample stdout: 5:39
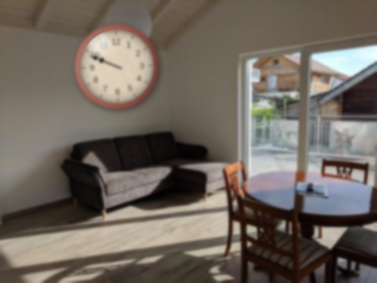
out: 9:49
